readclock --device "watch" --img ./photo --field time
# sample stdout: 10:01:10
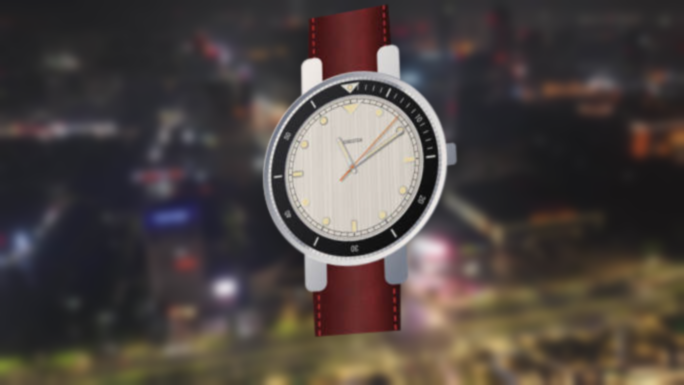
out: 11:10:08
